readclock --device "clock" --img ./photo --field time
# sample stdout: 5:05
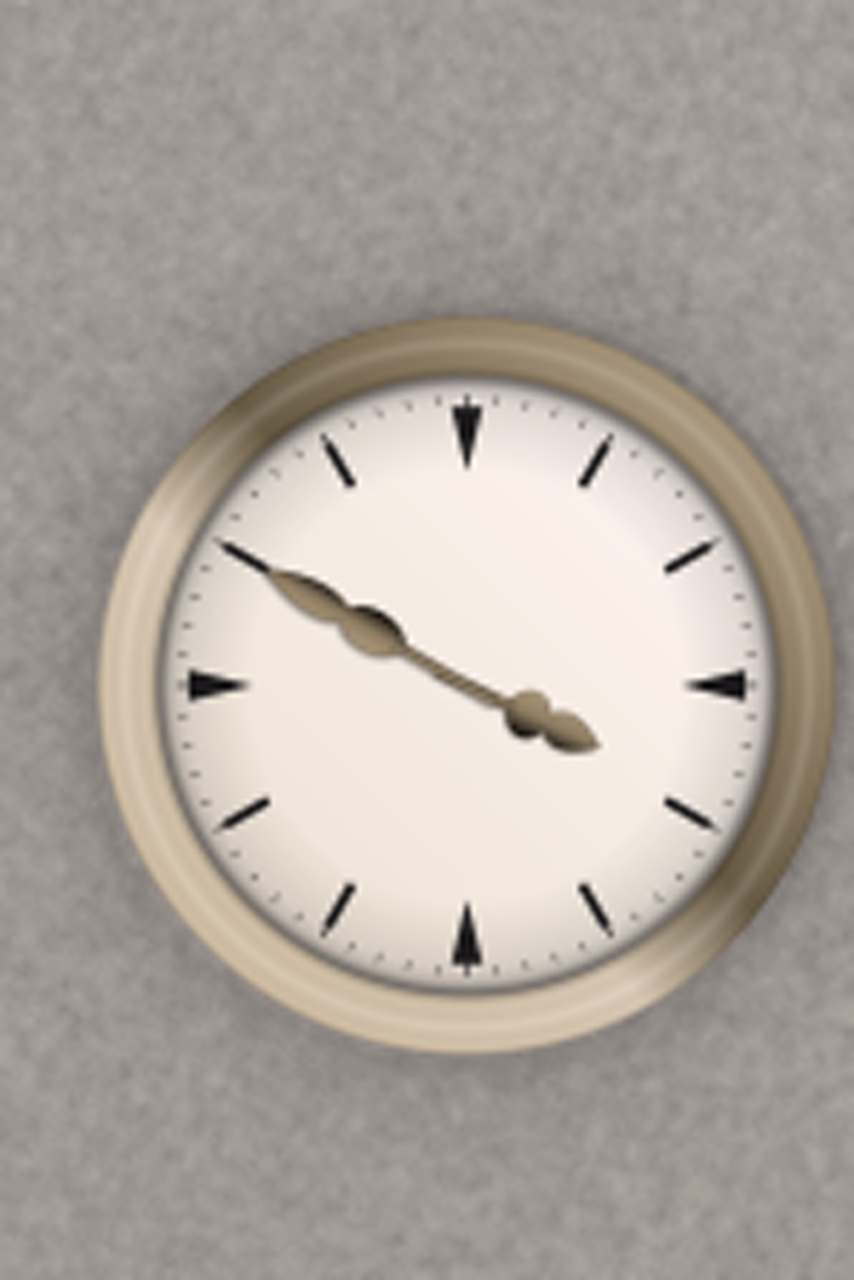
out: 3:50
